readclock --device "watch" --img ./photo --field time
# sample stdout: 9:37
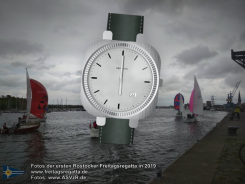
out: 6:00
